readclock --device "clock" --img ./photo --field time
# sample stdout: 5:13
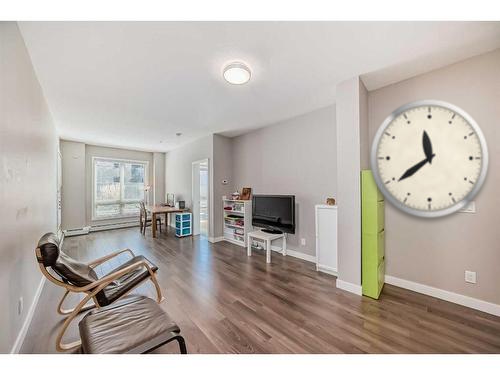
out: 11:39
